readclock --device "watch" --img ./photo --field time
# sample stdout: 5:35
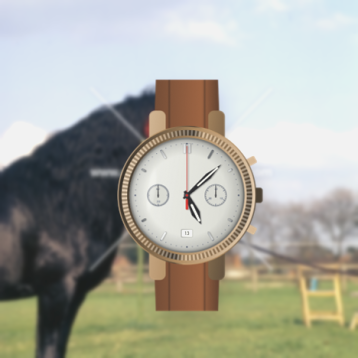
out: 5:08
